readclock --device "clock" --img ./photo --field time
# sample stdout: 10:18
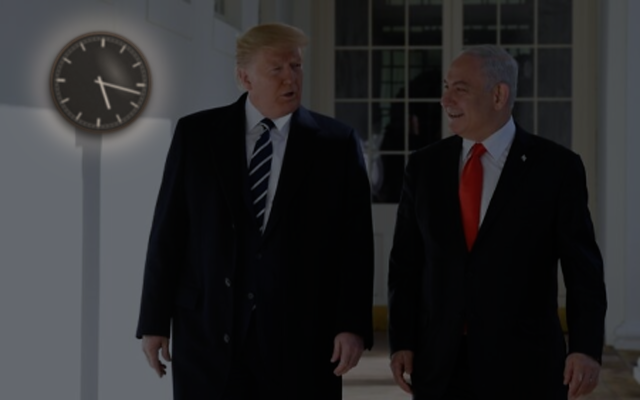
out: 5:17
